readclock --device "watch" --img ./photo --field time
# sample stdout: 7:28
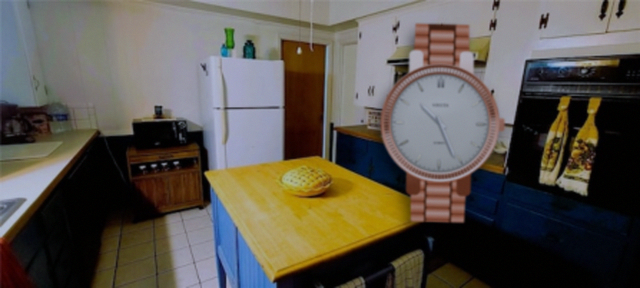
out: 10:26
